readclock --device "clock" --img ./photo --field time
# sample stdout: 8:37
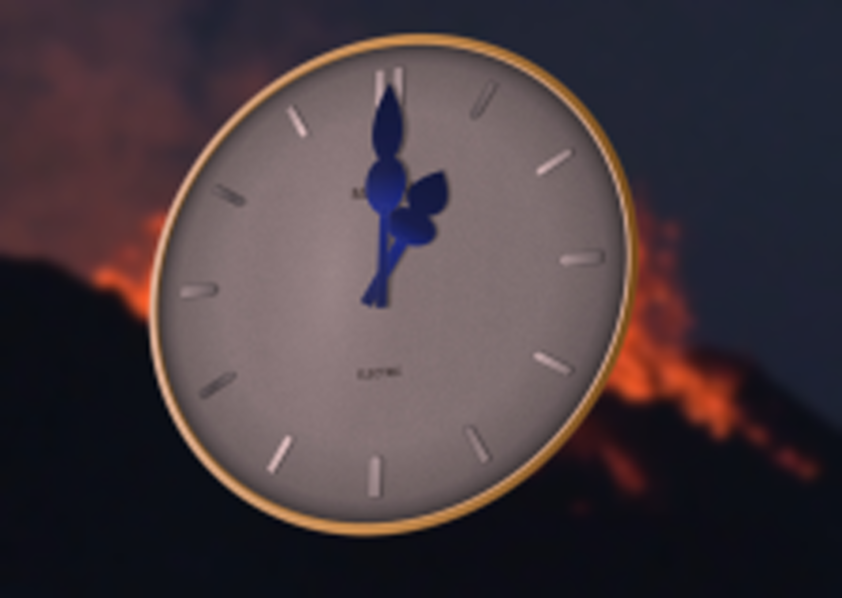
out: 1:00
